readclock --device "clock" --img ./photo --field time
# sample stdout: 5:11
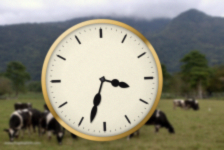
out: 3:33
